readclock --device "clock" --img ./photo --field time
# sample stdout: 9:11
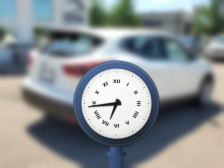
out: 6:44
